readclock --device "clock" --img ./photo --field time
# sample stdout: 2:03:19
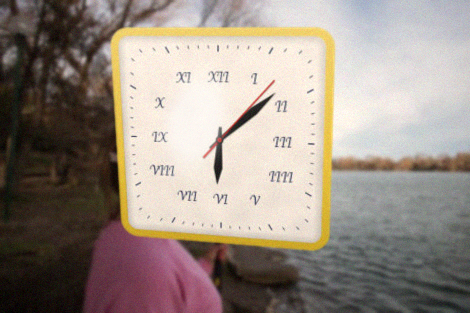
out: 6:08:07
